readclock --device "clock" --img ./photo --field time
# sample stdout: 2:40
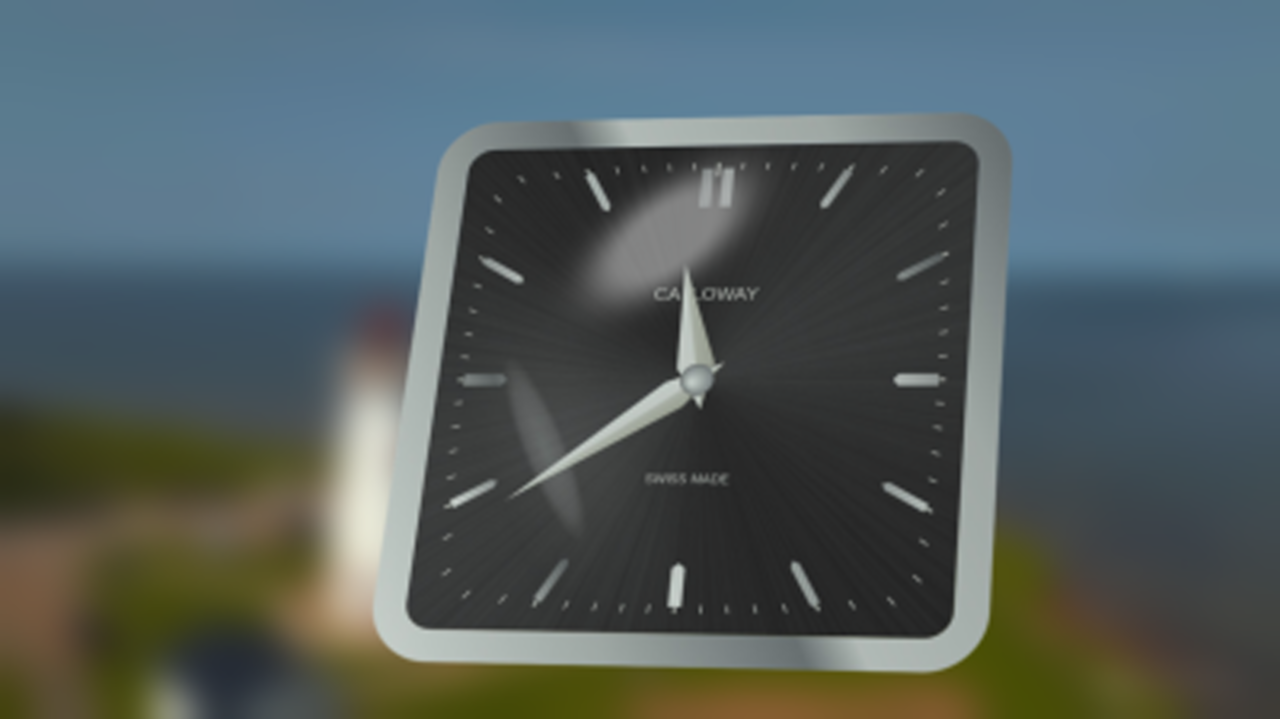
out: 11:39
